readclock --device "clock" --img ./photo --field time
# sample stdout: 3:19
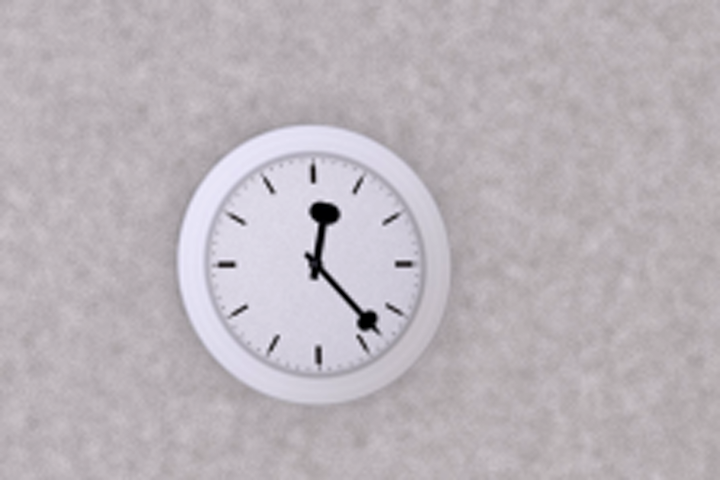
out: 12:23
